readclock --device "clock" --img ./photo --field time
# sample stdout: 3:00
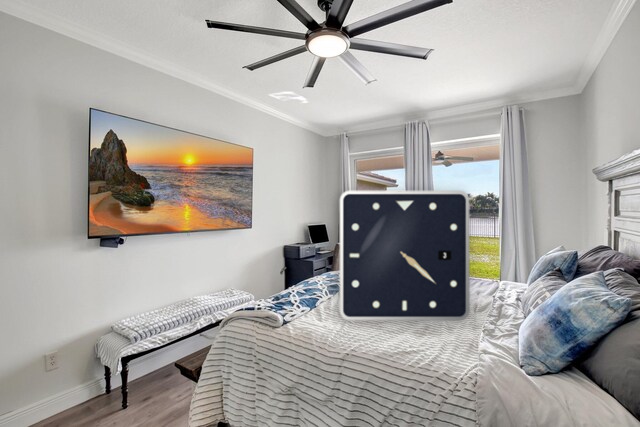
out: 4:22
